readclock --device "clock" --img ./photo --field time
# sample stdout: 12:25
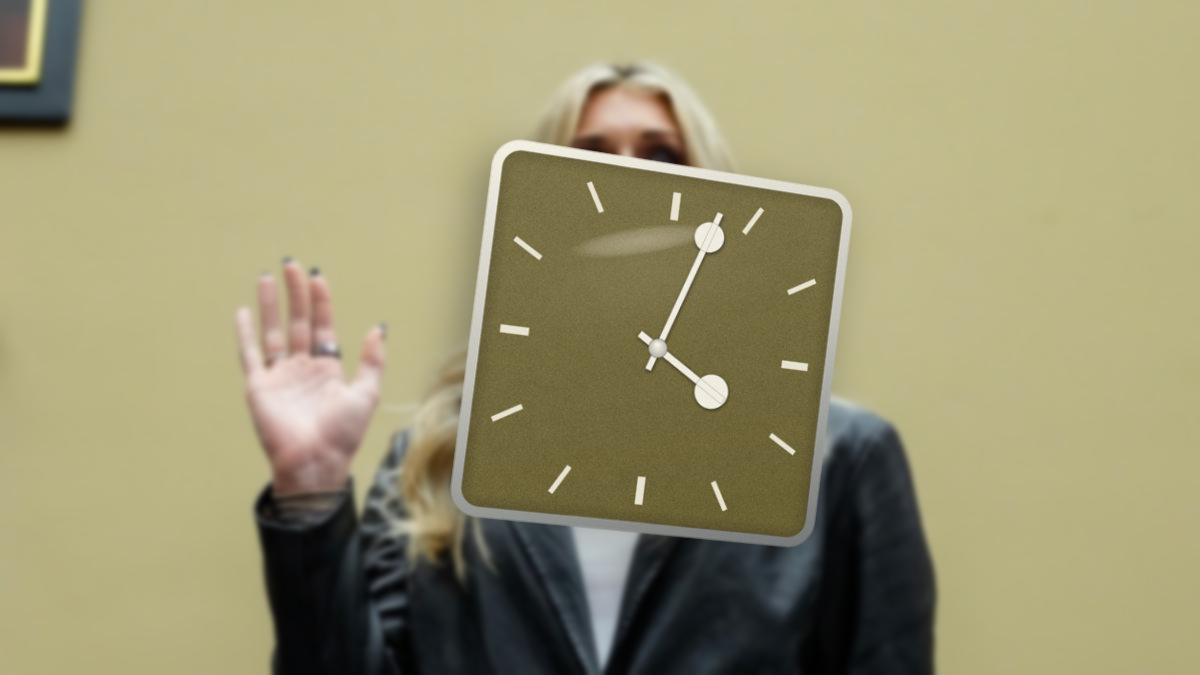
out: 4:03
